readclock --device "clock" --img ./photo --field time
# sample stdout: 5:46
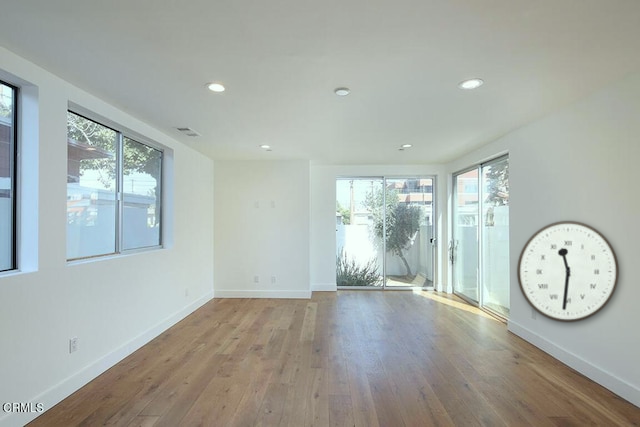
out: 11:31
